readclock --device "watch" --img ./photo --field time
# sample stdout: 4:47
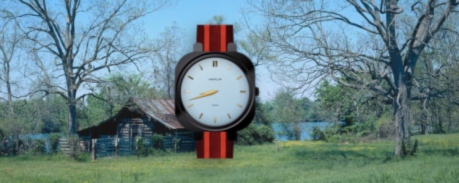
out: 8:42
